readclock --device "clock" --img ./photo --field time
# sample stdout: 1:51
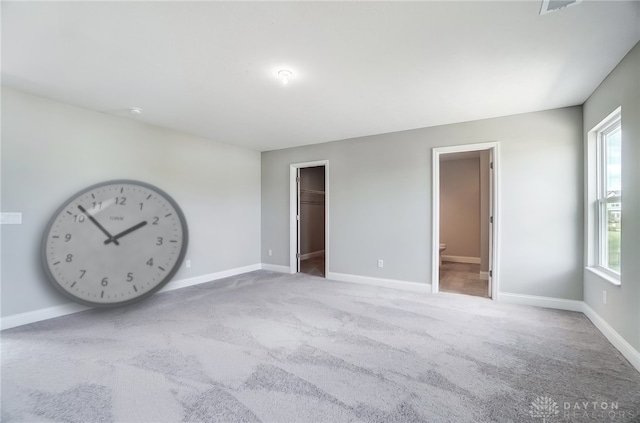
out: 1:52
